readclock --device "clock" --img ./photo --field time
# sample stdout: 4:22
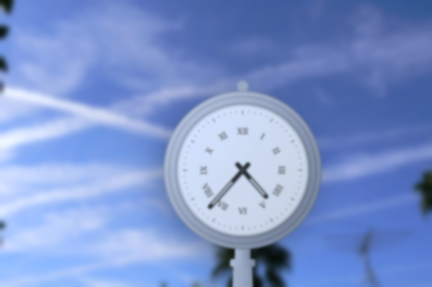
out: 4:37
